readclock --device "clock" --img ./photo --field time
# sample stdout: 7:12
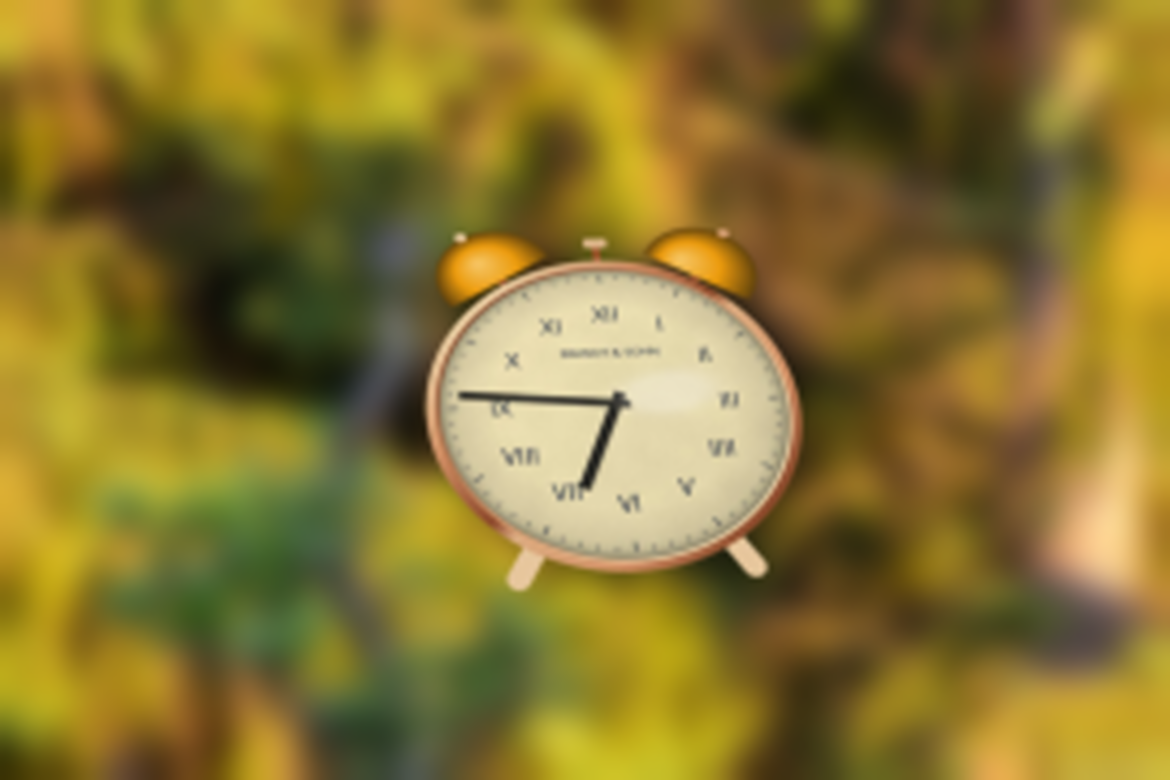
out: 6:46
